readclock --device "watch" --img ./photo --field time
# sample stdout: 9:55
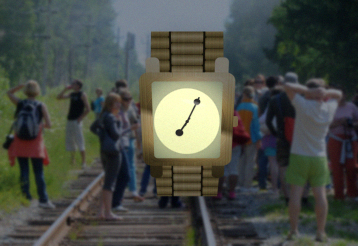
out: 7:04
